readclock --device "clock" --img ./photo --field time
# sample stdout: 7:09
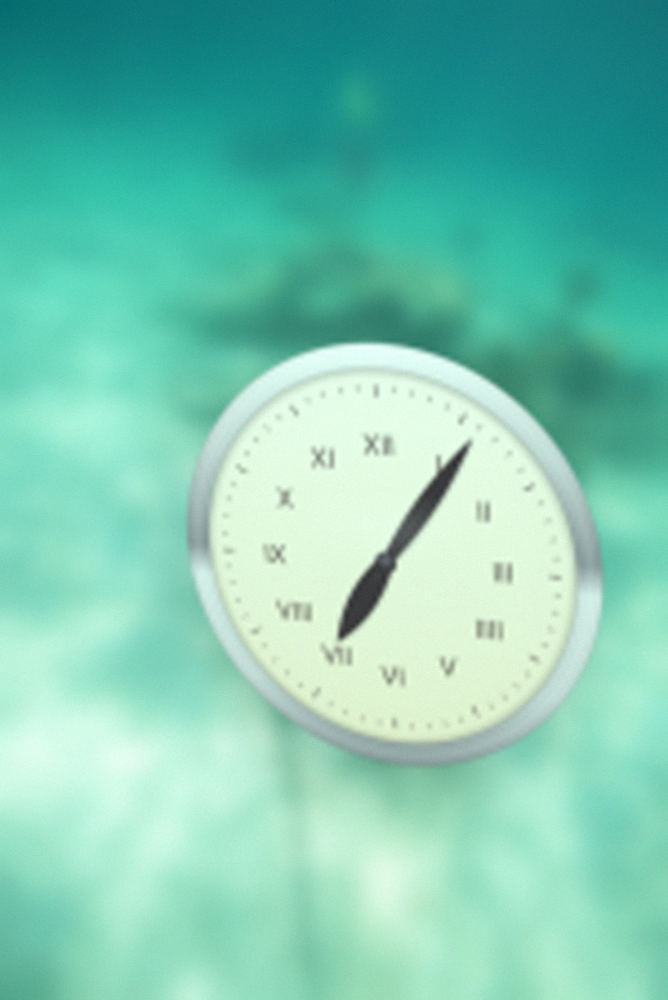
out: 7:06
